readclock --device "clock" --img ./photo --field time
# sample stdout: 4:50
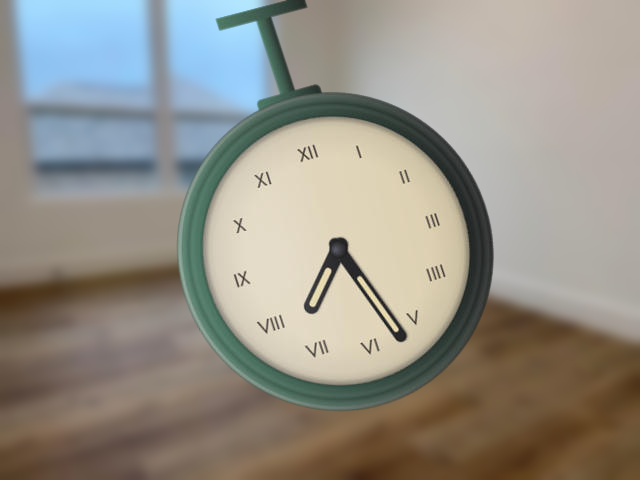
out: 7:27
